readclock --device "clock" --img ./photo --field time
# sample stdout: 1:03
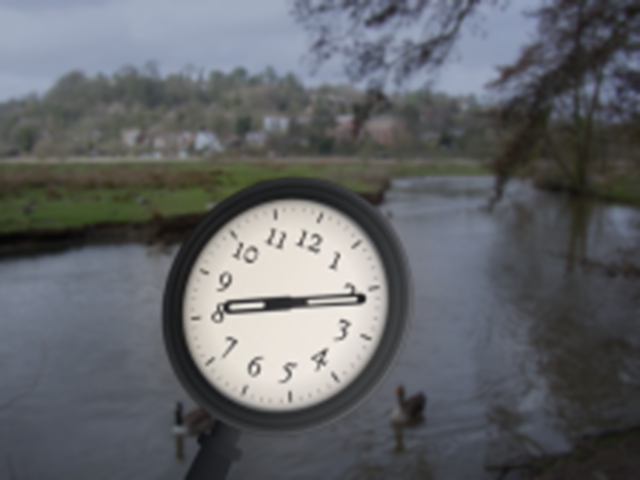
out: 8:11
